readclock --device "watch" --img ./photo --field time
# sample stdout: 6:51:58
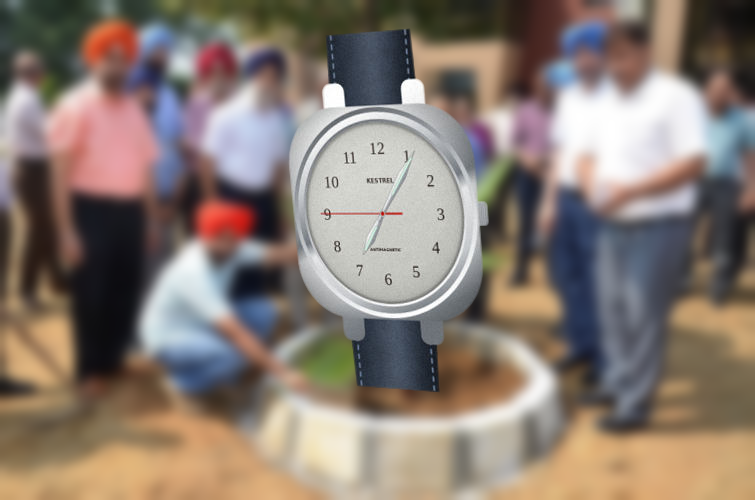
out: 7:05:45
